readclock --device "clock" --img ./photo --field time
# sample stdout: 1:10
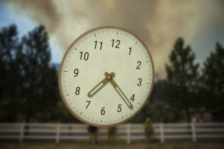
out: 7:22
